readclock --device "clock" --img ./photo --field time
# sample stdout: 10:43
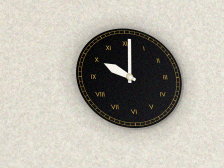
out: 10:01
